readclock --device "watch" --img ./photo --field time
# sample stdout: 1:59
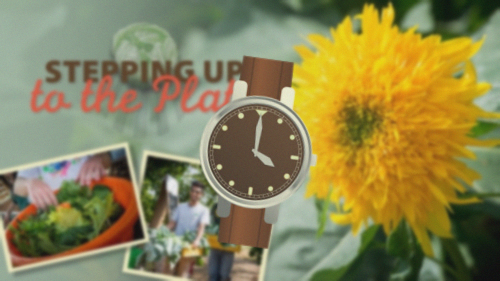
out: 4:00
